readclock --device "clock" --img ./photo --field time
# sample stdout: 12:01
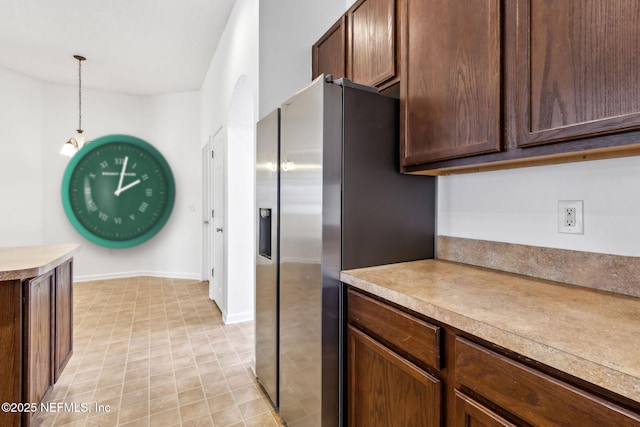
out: 2:02
